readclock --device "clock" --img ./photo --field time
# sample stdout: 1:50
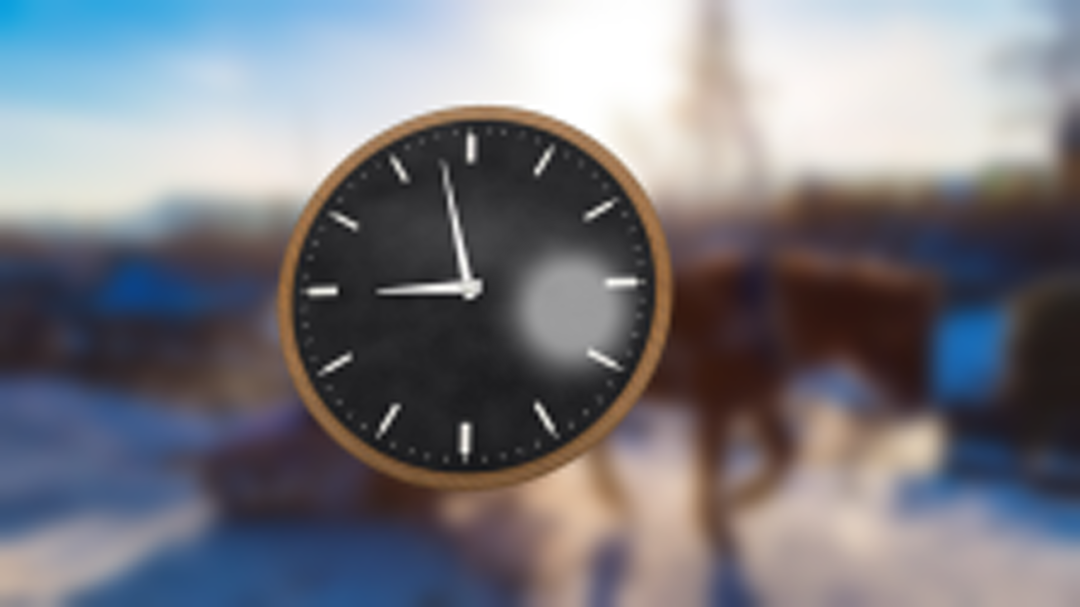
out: 8:58
